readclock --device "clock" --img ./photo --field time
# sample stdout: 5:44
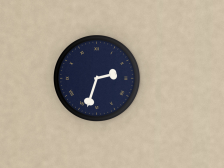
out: 2:33
